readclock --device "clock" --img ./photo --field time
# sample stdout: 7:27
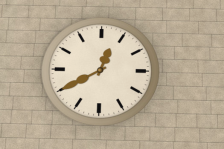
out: 12:40
